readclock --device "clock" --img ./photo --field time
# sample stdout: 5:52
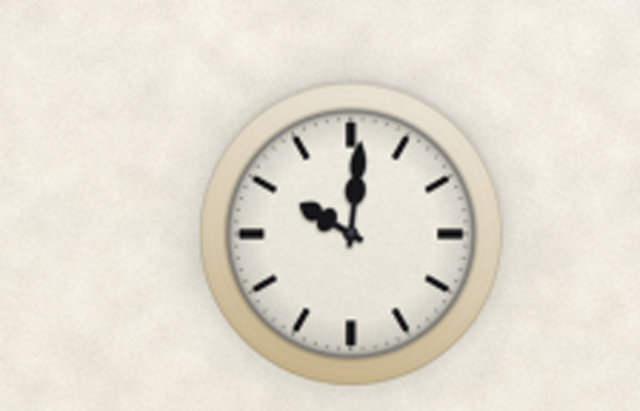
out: 10:01
